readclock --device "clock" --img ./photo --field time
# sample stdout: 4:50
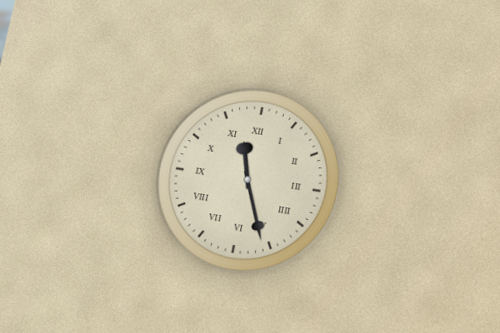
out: 11:26
